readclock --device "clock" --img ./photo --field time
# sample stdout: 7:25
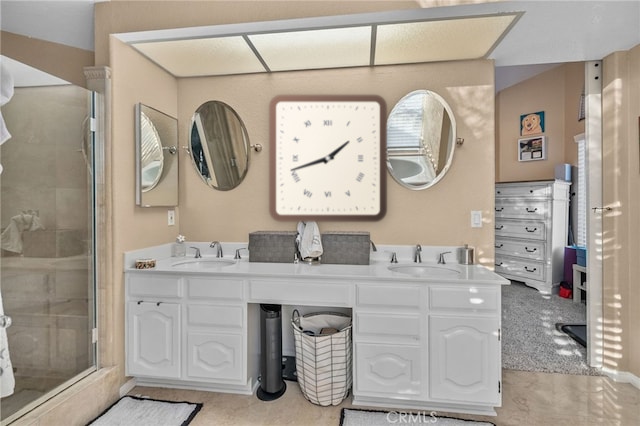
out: 1:42
